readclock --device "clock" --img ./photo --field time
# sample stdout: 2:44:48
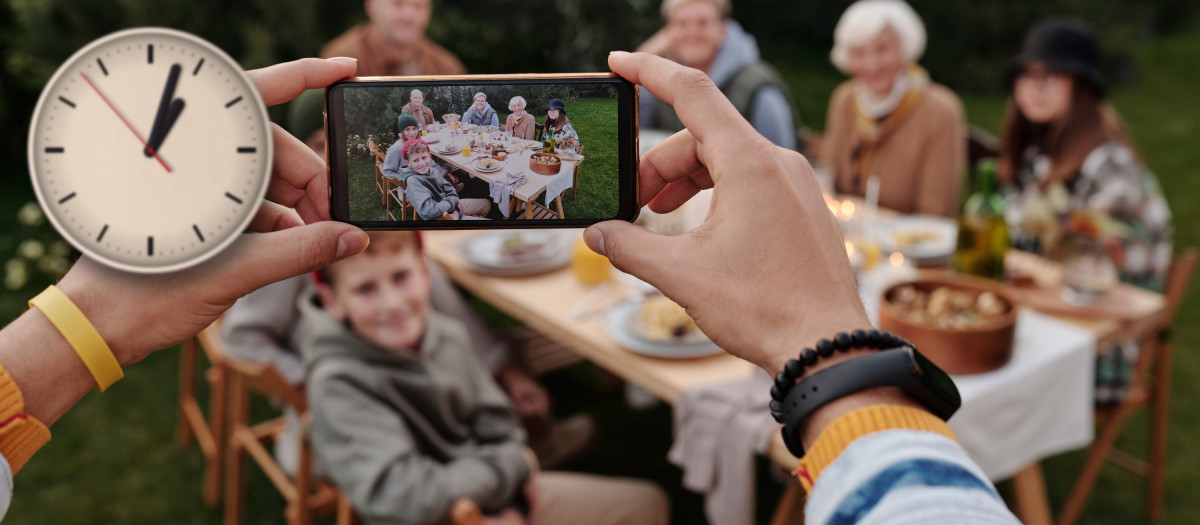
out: 1:02:53
